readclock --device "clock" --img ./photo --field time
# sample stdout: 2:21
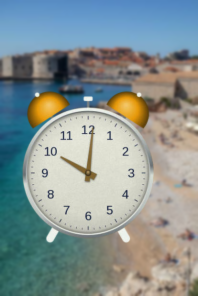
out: 10:01
